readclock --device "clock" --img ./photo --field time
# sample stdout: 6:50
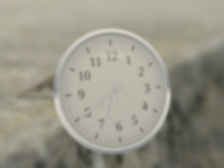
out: 6:40
